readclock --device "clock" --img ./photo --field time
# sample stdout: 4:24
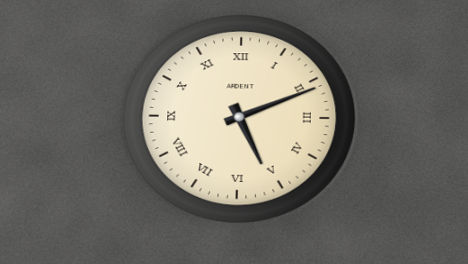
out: 5:11
